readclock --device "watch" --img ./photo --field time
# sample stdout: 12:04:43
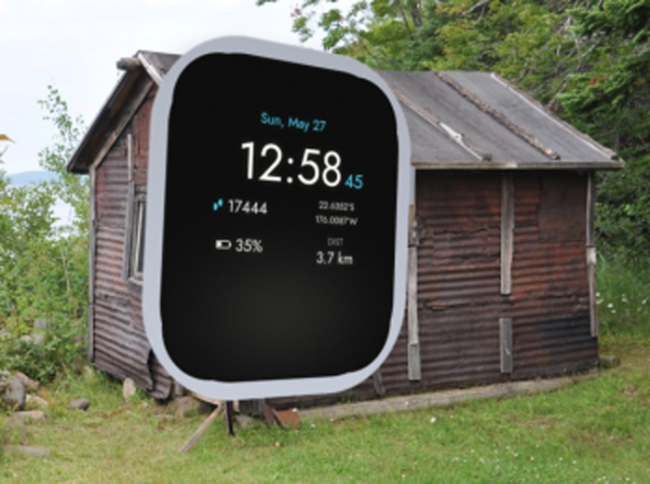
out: 12:58:45
